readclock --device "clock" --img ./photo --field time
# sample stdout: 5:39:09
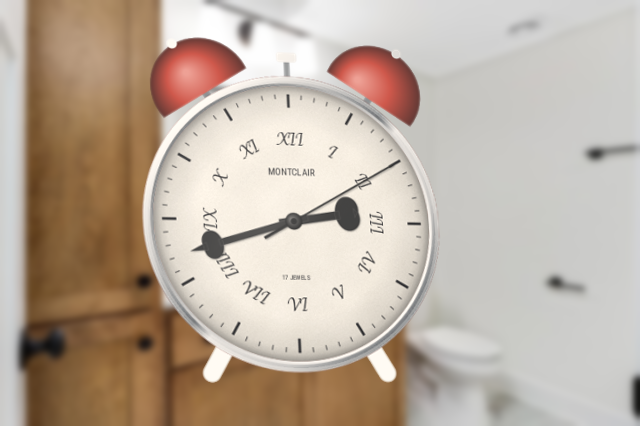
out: 2:42:10
